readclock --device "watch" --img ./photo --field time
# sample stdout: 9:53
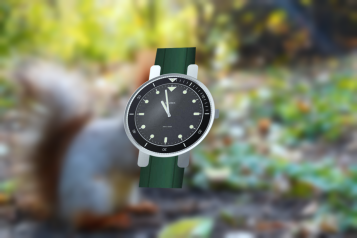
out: 10:58
